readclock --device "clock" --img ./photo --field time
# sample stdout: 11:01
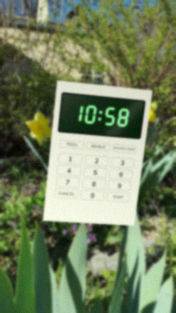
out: 10:58
